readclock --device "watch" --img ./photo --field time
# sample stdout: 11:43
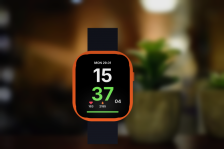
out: 15:37
